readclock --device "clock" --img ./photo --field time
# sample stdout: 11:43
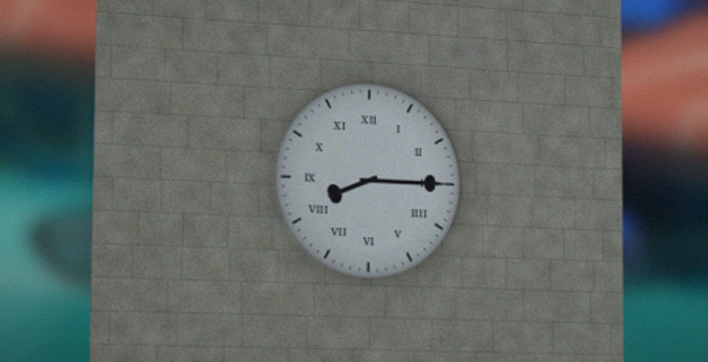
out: 8:15
